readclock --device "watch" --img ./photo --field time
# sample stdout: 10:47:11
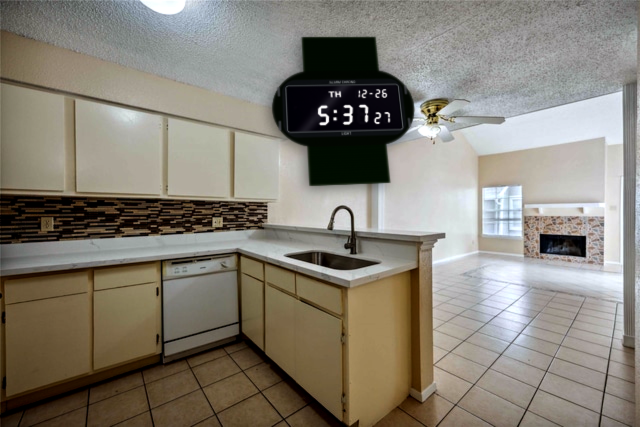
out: 5:37:27
